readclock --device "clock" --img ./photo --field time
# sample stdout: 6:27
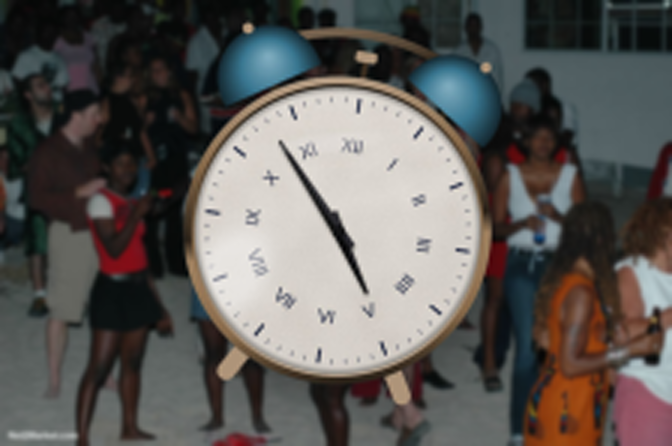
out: 4:53
